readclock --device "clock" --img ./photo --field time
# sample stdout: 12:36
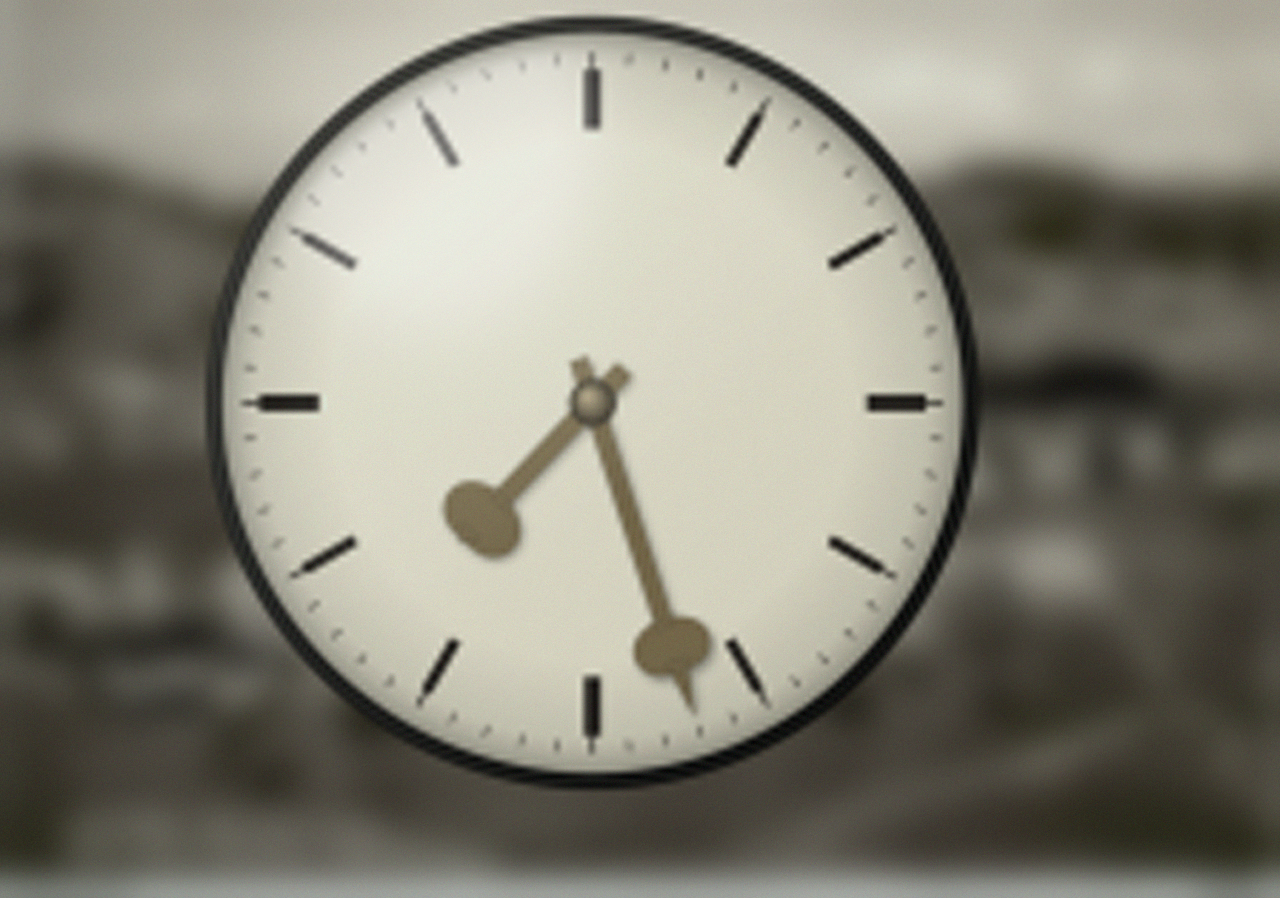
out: 7:27
